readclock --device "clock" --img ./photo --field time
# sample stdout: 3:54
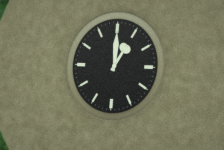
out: 1:00
